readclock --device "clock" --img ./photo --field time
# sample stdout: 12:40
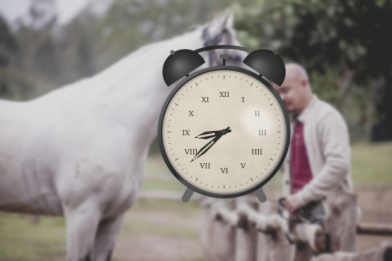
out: 8:38
